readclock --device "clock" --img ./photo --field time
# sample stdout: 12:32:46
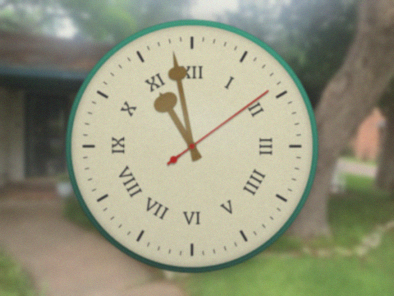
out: 10:58:09
